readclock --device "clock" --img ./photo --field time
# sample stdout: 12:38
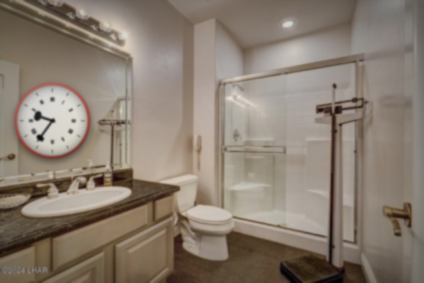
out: 9:36
